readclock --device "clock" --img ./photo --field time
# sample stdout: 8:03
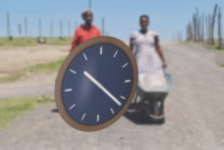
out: 10:22
